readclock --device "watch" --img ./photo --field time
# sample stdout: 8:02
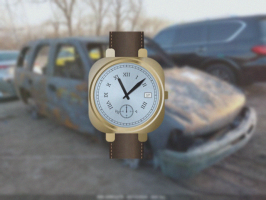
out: 11:08
